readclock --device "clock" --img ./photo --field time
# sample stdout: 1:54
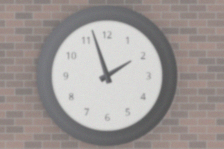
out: 1:57
